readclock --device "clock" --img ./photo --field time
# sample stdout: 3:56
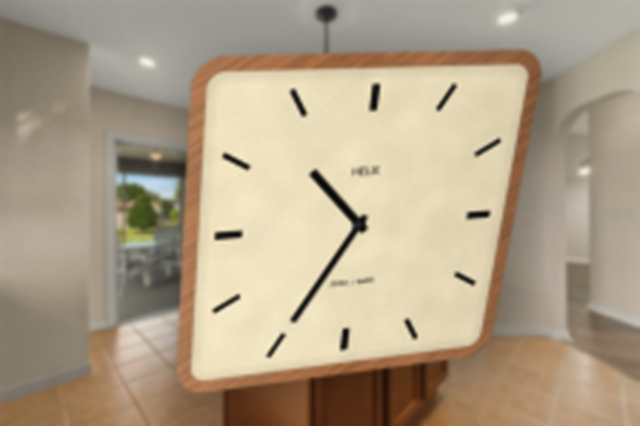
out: 10:35
